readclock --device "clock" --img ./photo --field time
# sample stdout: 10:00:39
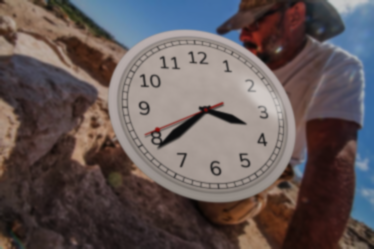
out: 3:38:41
